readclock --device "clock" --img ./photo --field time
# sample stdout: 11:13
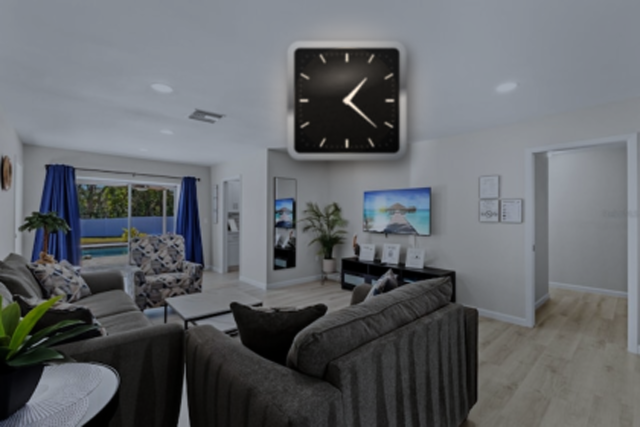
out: 1:22
